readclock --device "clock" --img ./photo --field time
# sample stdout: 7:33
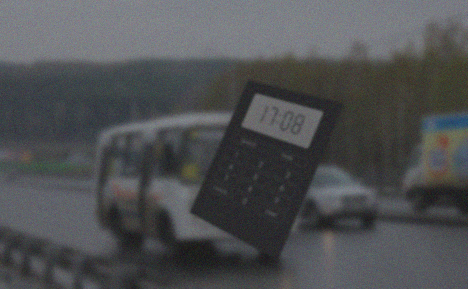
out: 17:08
